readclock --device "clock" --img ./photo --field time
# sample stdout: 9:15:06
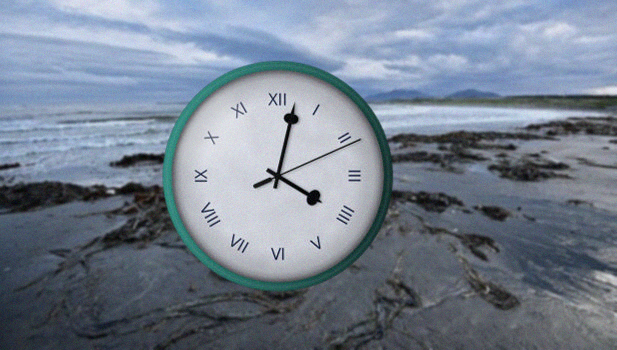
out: 4:02:11
